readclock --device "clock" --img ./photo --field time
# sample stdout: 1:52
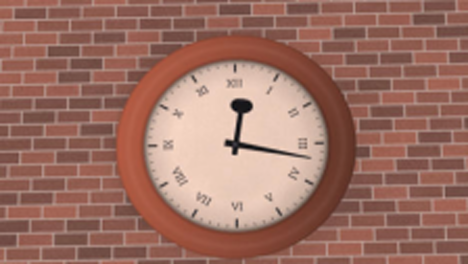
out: 12:17
